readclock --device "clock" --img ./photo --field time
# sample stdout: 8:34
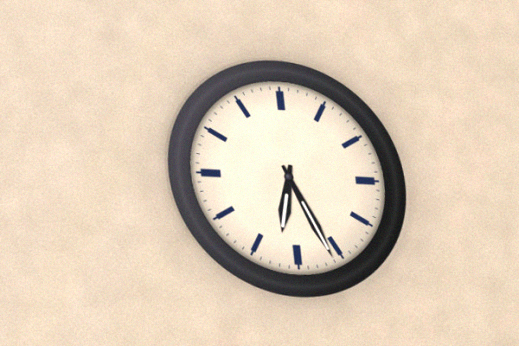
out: 6:26
